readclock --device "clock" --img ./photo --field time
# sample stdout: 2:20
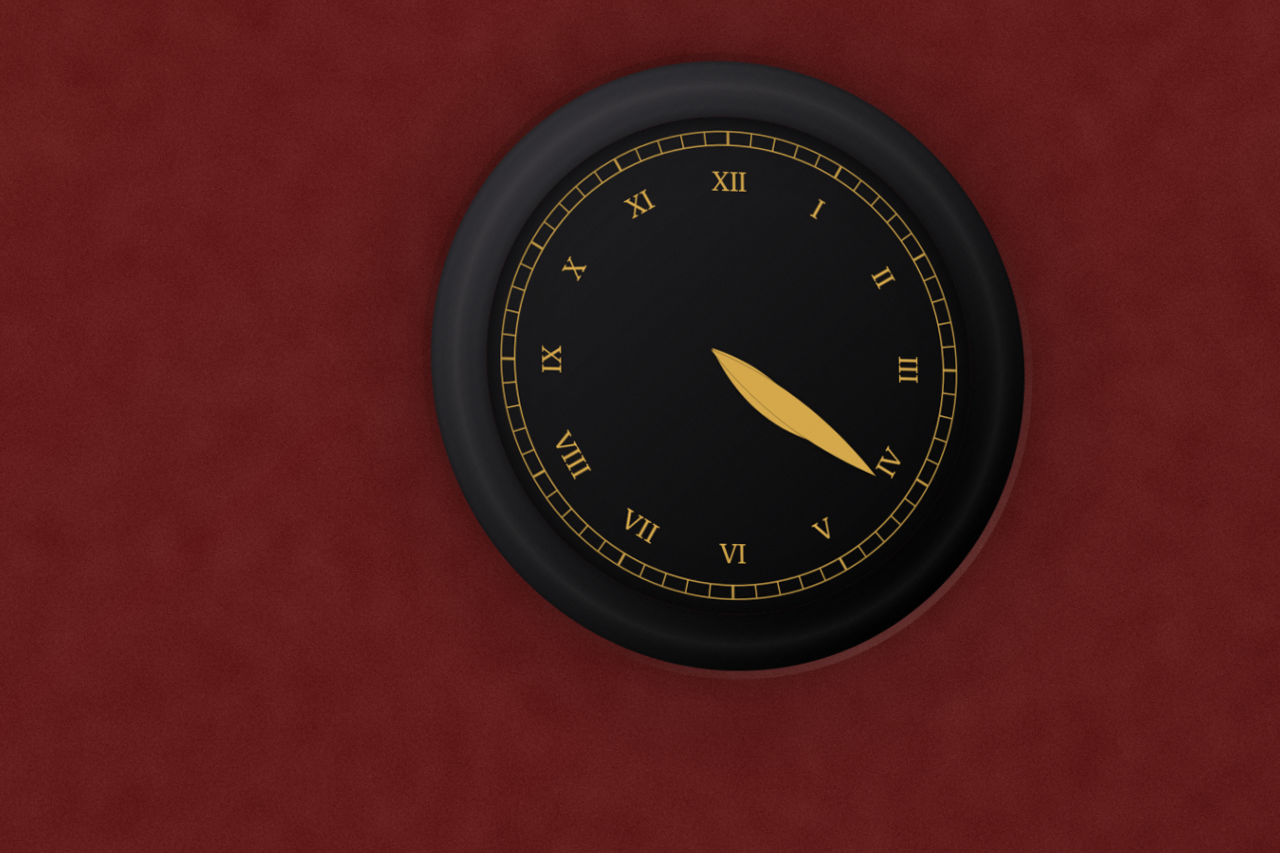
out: 4:21
